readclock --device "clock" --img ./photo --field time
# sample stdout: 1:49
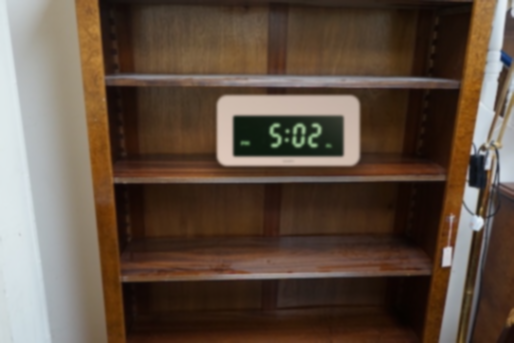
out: 5:02
